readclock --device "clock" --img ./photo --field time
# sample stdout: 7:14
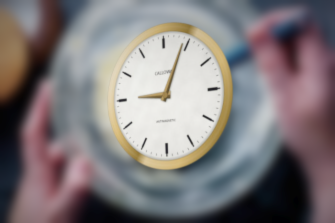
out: 9:04
